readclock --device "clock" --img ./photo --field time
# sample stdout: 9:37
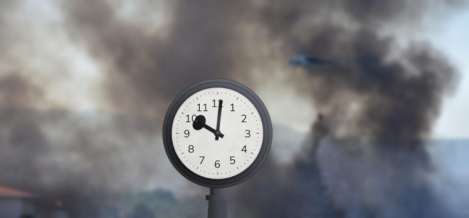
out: 10:01
